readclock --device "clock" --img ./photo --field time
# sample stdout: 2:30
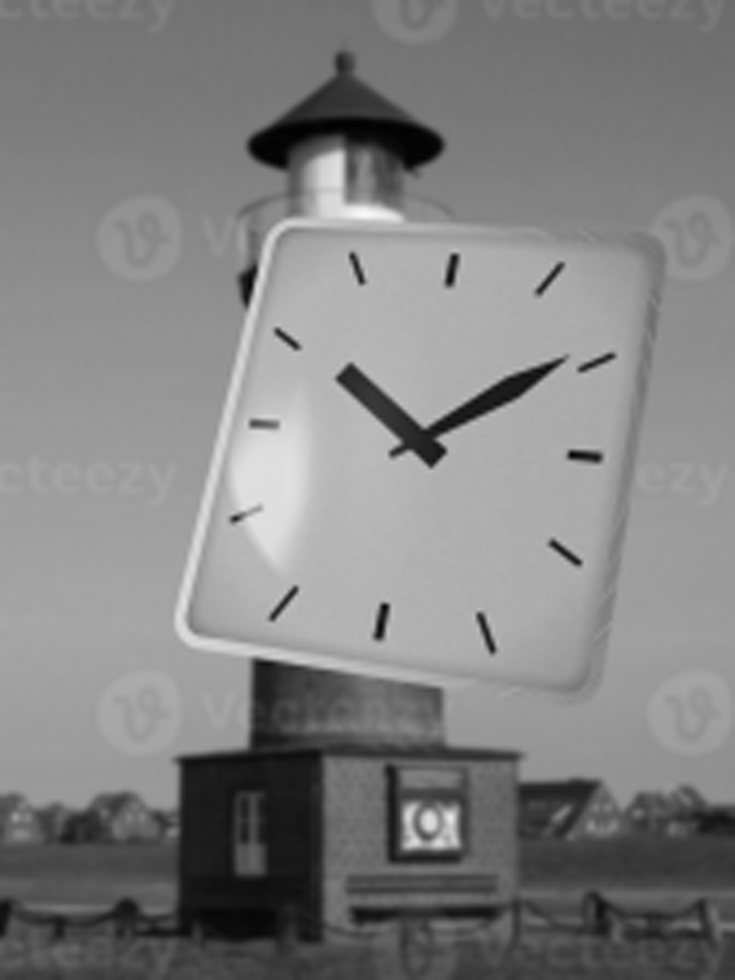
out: 10:09
